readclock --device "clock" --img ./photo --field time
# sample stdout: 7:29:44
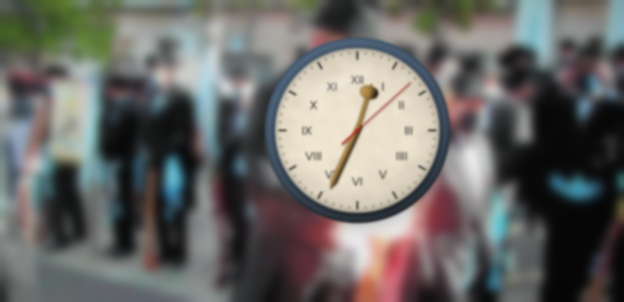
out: 12:34:08
